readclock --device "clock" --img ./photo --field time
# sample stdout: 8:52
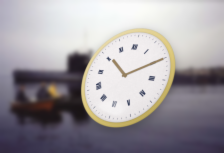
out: 10:10
